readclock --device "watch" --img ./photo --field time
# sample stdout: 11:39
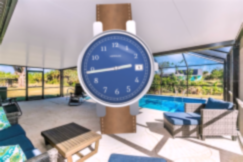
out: 2:44
